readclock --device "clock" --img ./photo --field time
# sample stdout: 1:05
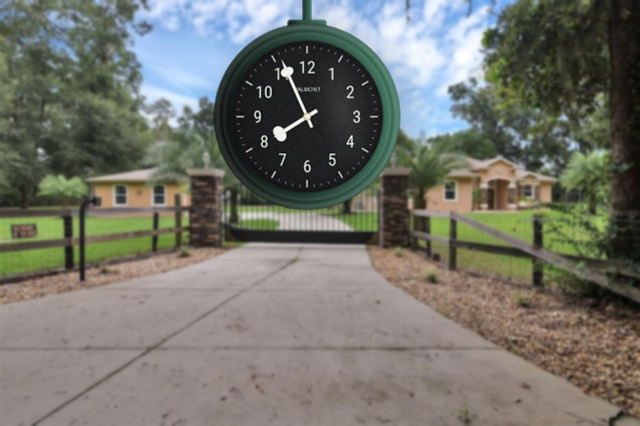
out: 7:56
